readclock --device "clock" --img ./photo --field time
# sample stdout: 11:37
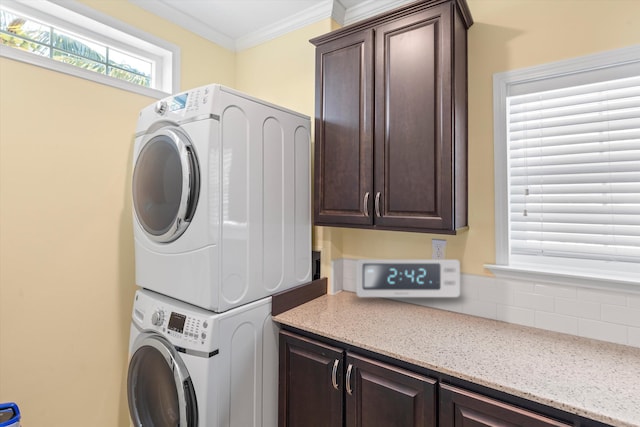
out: 2:42
